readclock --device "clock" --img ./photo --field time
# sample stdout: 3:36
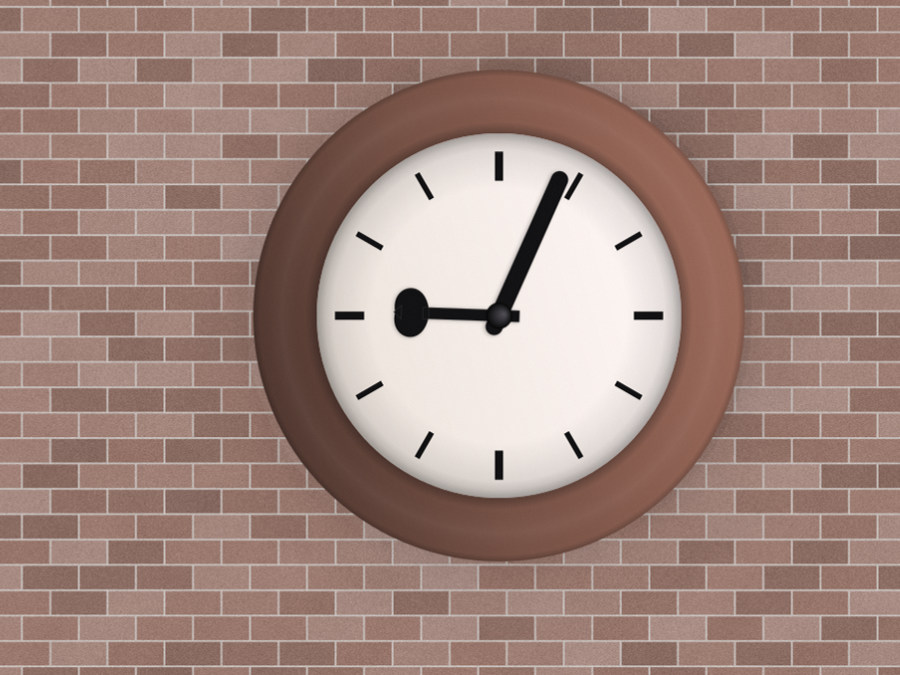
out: 9:04
